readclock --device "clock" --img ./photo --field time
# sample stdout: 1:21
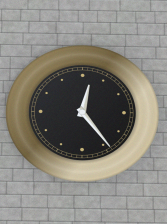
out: 12:24
